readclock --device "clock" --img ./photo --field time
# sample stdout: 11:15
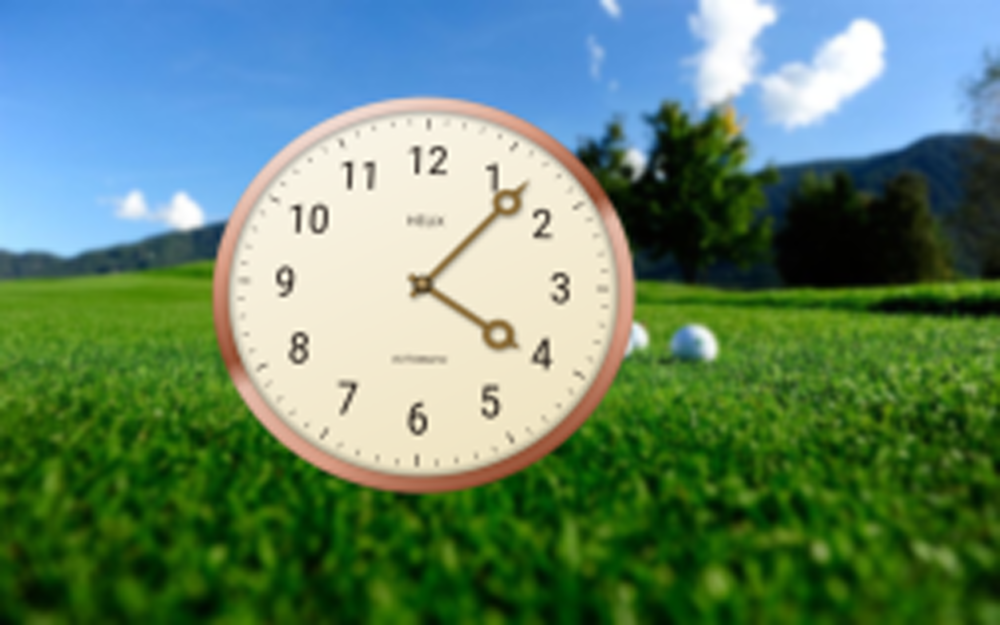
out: 4:07
